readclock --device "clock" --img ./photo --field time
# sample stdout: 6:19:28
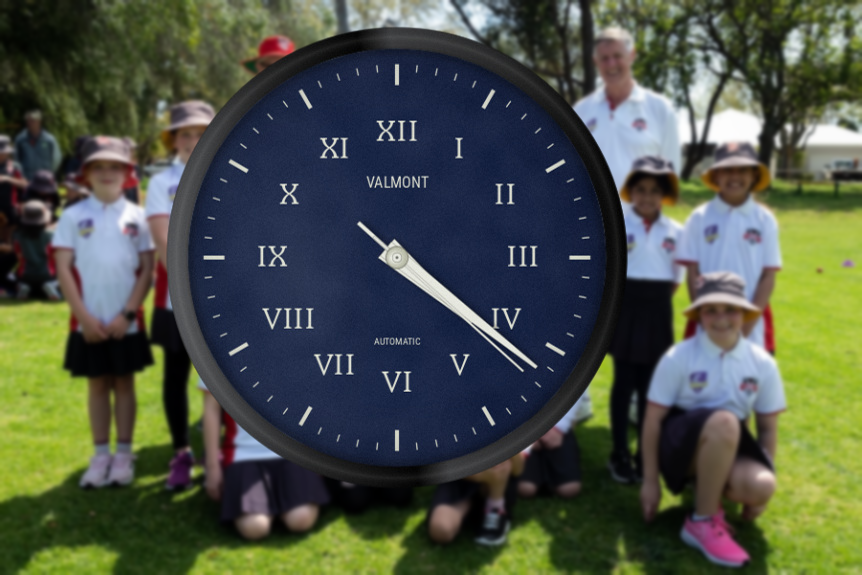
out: 4:21:22
